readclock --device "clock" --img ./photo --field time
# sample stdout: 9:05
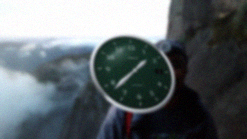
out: 1:38
